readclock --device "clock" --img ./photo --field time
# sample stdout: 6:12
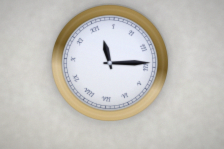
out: 12:19
